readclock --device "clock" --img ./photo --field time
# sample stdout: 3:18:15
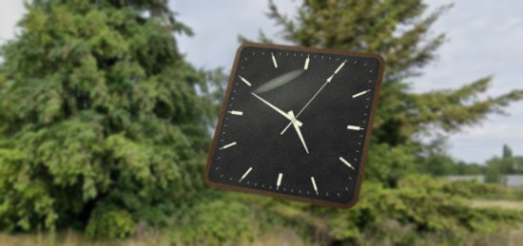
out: 4:49:05
